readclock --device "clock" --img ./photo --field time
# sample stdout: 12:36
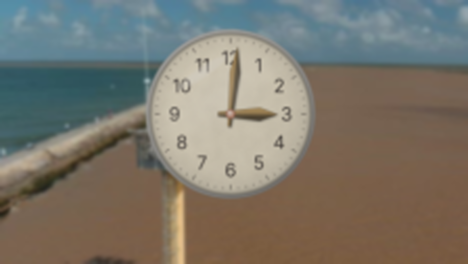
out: 3:01
